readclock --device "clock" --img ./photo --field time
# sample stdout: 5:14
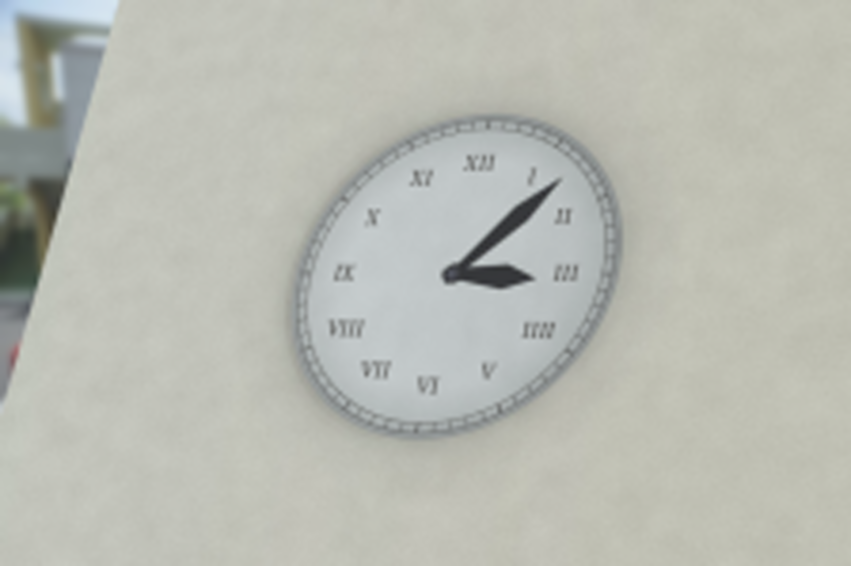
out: 3:07
